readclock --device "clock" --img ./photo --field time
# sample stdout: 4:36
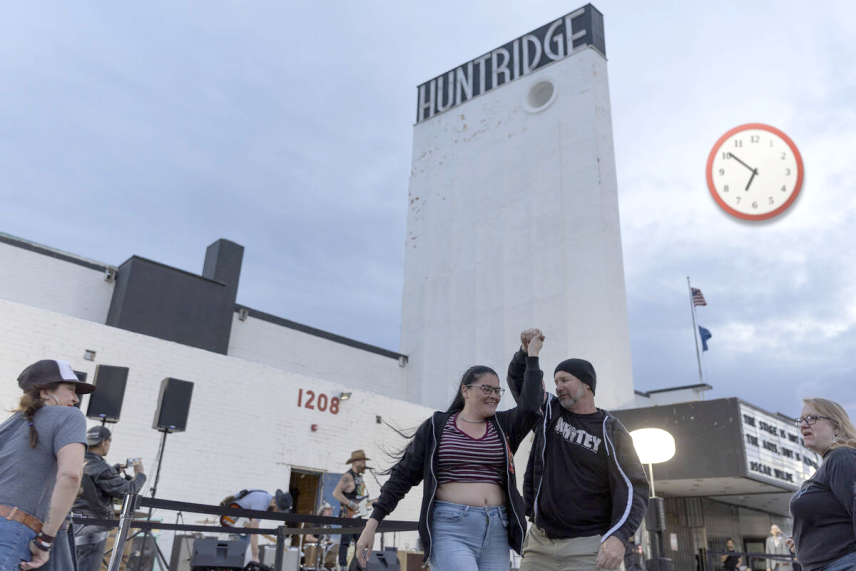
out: 6:51
